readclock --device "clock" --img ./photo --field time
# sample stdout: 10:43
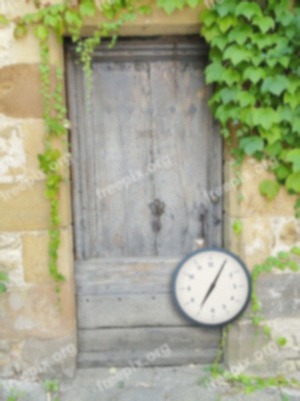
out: 7:05
